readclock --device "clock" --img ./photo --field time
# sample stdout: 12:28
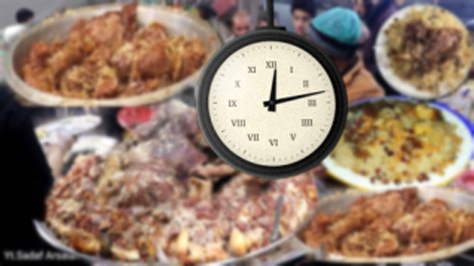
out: 12:13
